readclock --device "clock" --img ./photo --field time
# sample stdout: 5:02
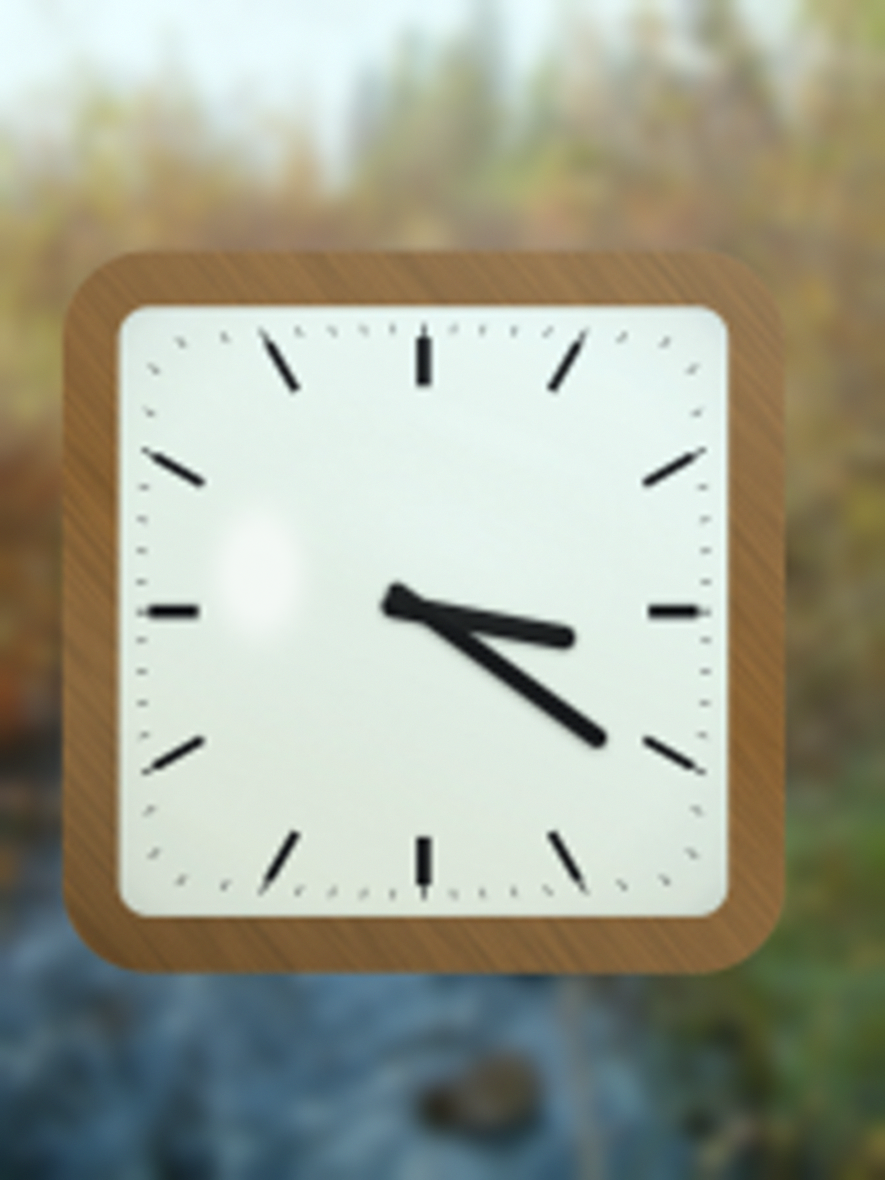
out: 3:21
